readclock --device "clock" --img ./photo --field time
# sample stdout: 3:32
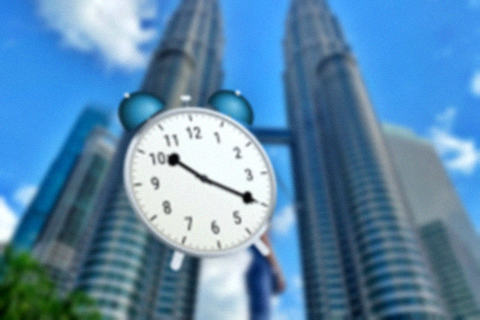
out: 10:20
